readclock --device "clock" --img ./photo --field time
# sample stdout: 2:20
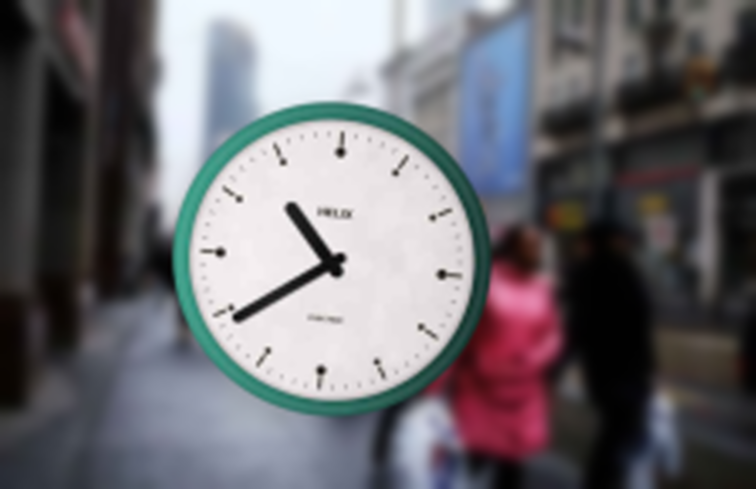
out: 10:39
